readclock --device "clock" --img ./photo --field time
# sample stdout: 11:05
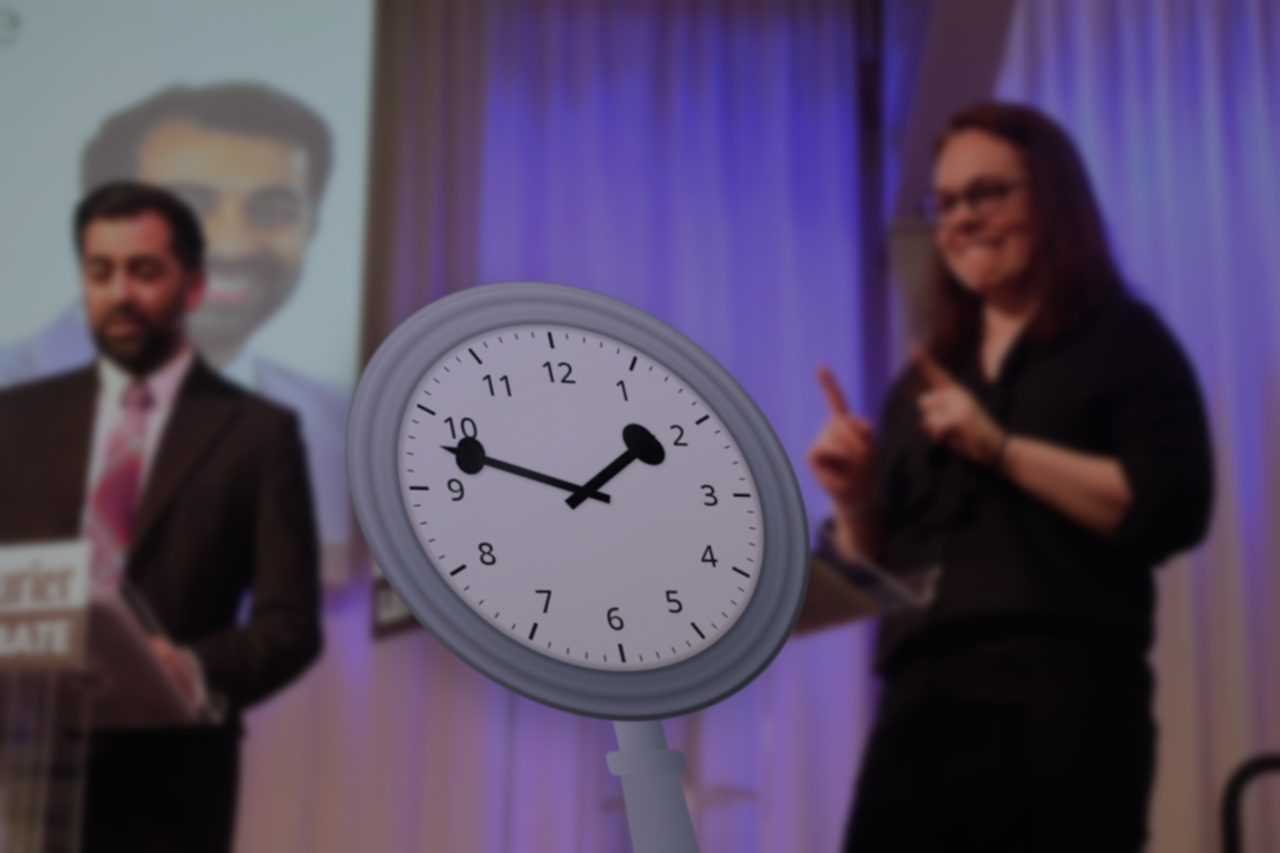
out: 1:48
